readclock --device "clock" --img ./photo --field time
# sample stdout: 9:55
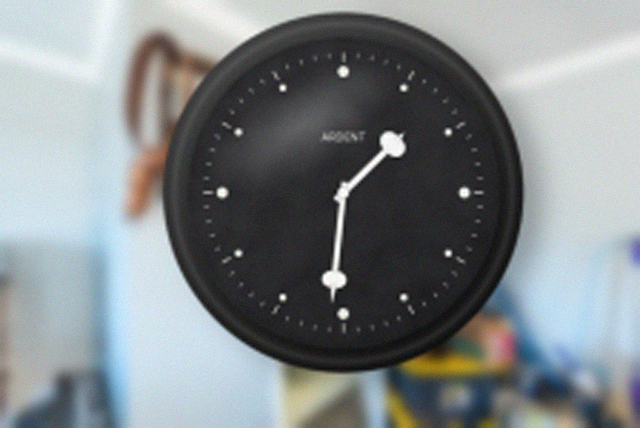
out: 1:31
